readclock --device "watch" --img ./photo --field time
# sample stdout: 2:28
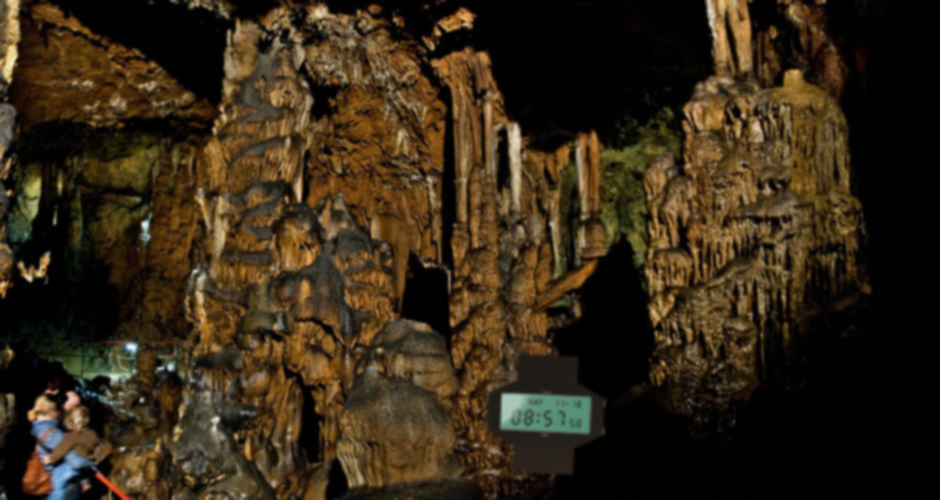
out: 8:57
